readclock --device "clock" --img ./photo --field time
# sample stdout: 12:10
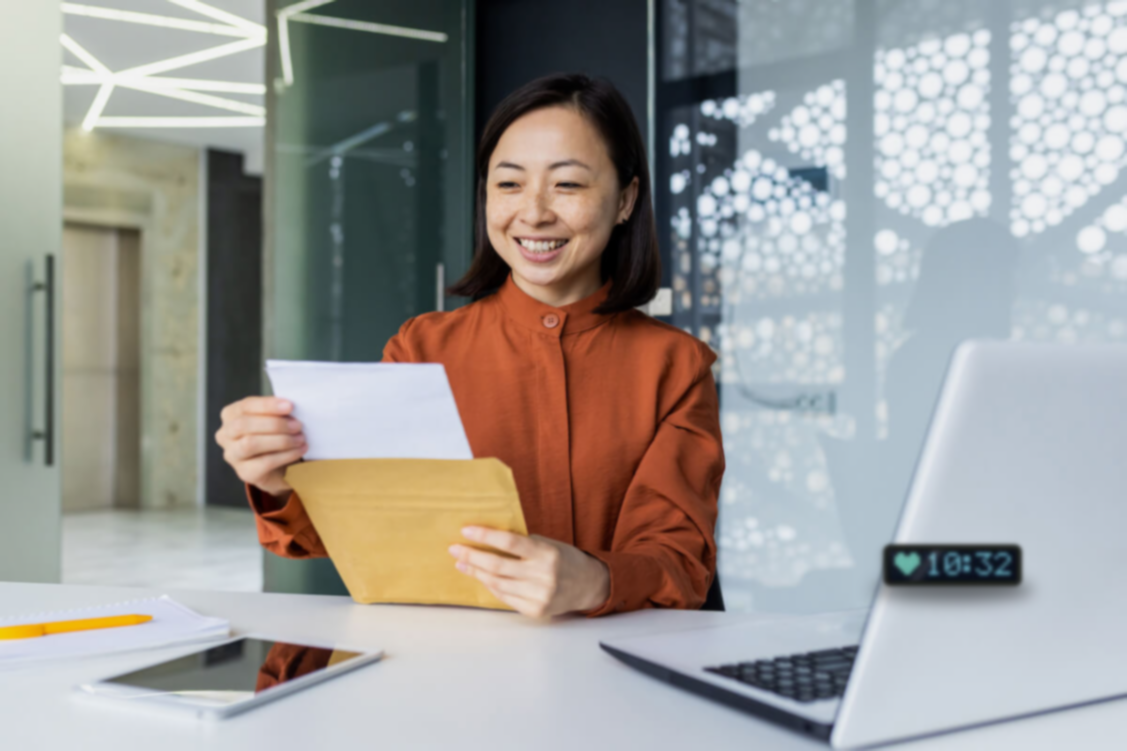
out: 10:32
